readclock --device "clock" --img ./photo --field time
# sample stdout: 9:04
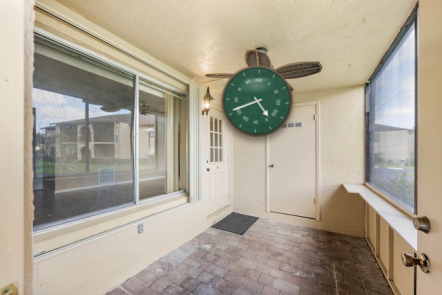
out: 4:41
